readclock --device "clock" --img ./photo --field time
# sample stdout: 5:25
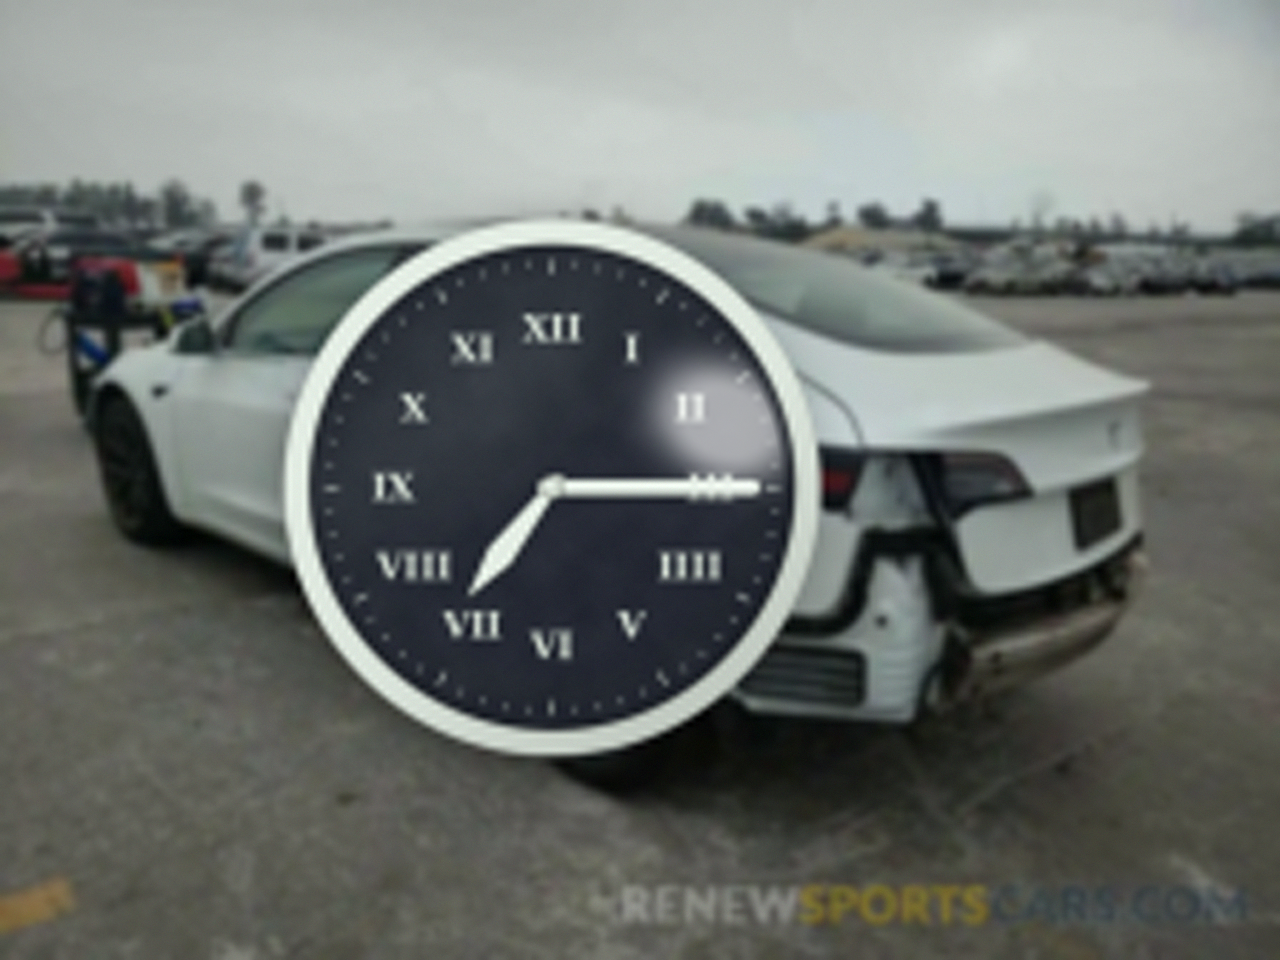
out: 7:15
